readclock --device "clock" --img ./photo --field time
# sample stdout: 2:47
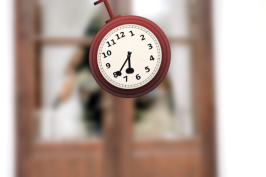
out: 6:39
